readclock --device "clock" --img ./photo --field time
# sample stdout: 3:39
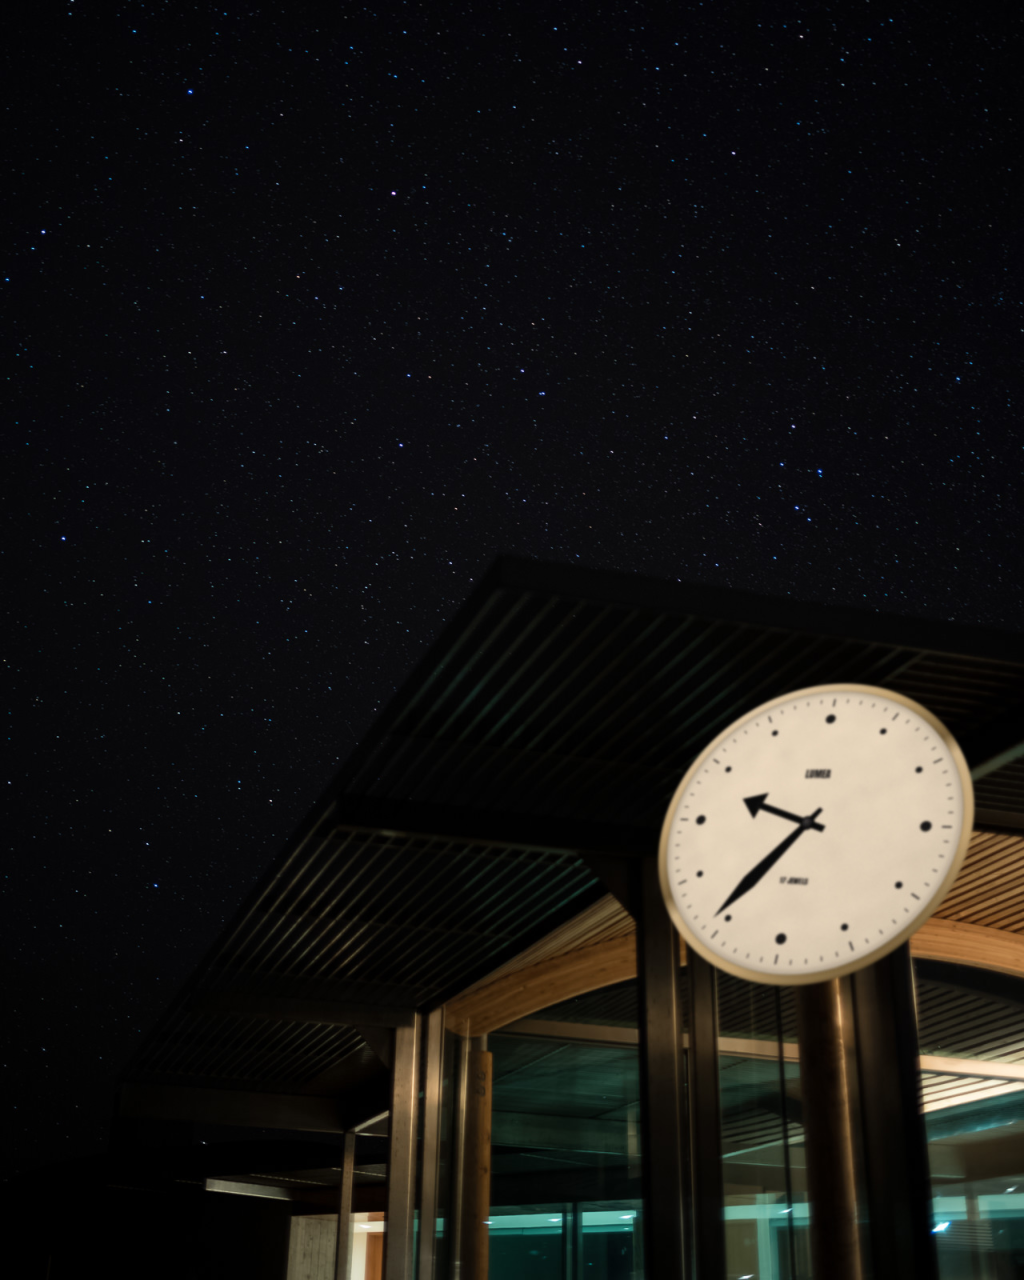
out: 9:36
